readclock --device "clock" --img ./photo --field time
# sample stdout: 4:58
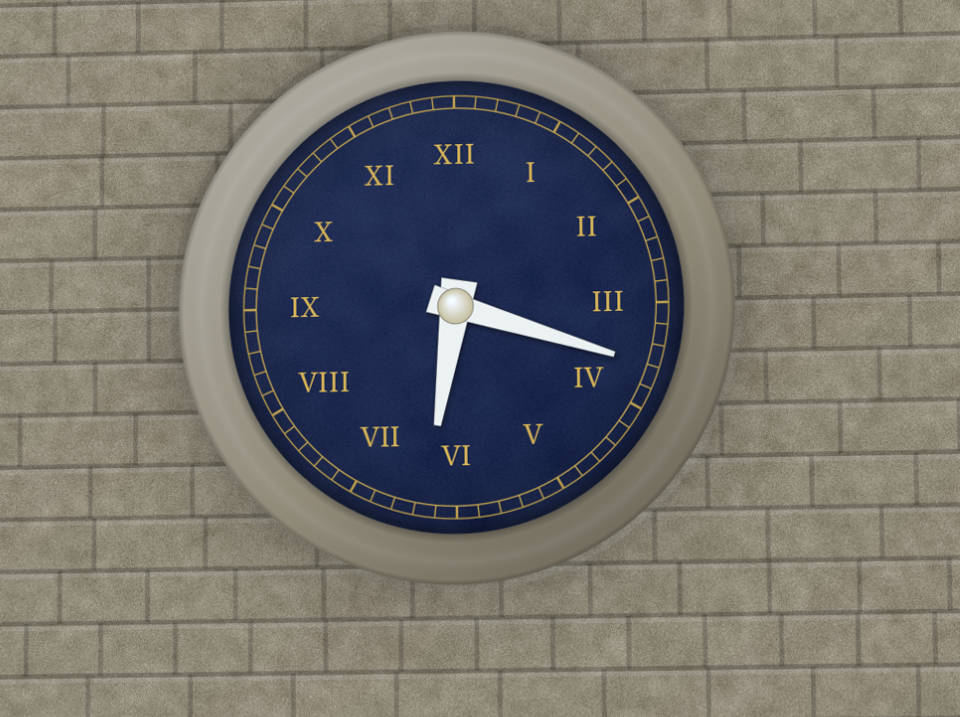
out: 6:18
